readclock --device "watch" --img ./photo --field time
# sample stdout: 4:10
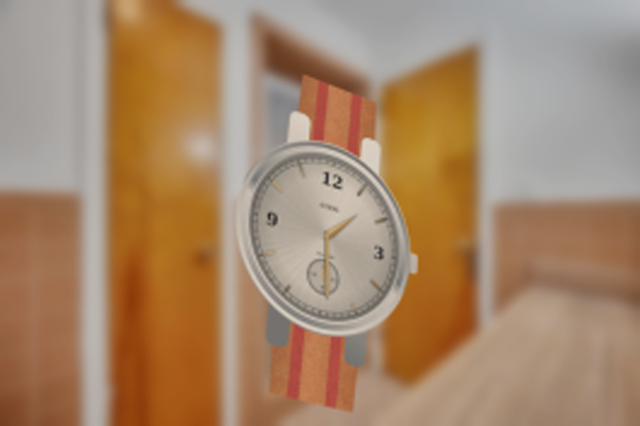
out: 1:29
